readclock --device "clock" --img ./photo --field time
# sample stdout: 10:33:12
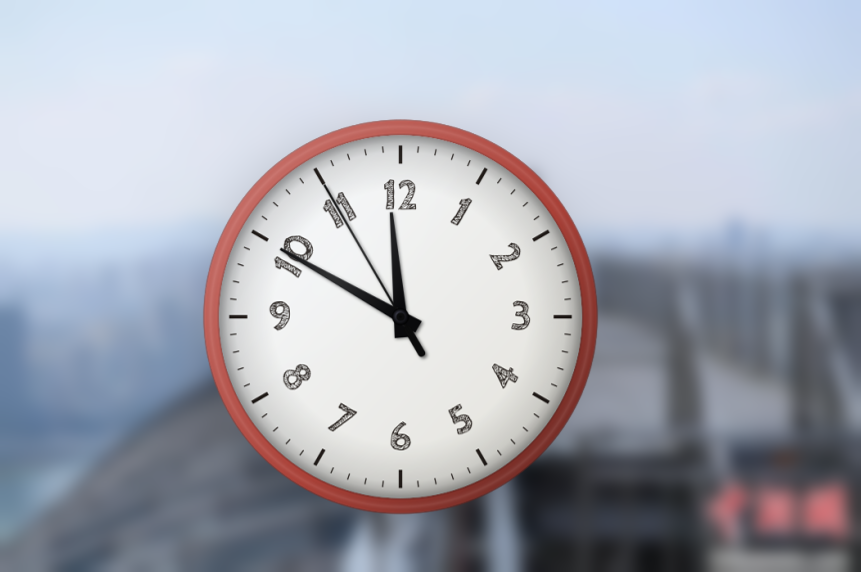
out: 11:49:55
